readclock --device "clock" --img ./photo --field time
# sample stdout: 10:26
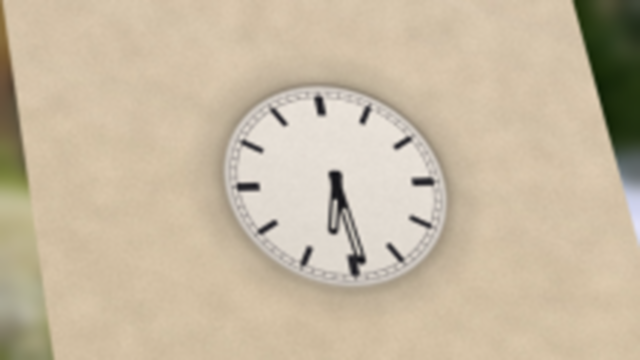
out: 6:29
